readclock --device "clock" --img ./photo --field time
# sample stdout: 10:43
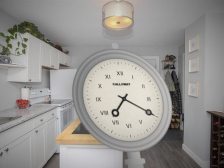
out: 7:20
